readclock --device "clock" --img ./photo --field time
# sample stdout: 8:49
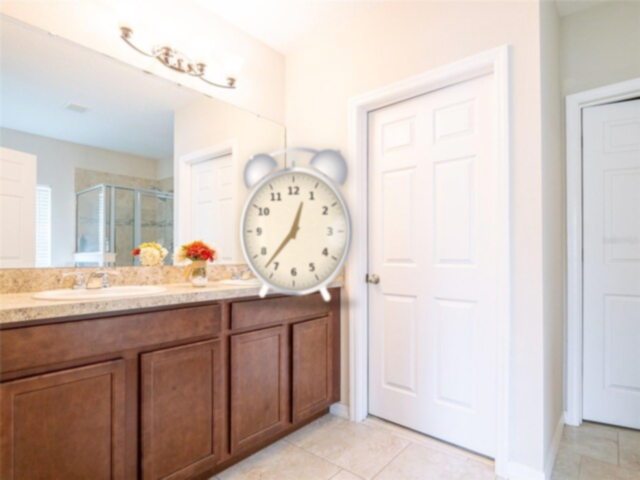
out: 12:37
